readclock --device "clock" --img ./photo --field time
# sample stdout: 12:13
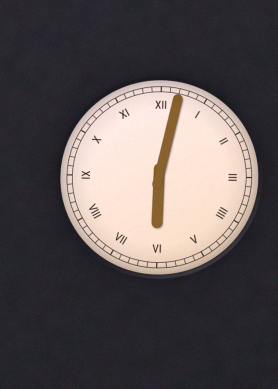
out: 6:02
